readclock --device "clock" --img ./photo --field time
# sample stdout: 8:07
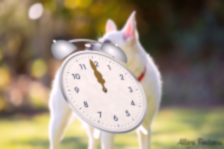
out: 11:59
